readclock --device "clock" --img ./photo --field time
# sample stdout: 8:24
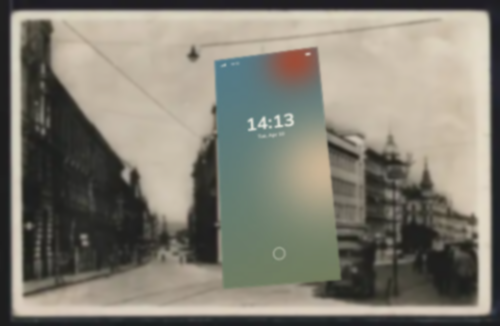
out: 14:13
